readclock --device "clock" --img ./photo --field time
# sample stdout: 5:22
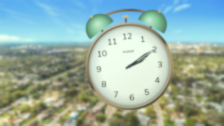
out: 2:10
